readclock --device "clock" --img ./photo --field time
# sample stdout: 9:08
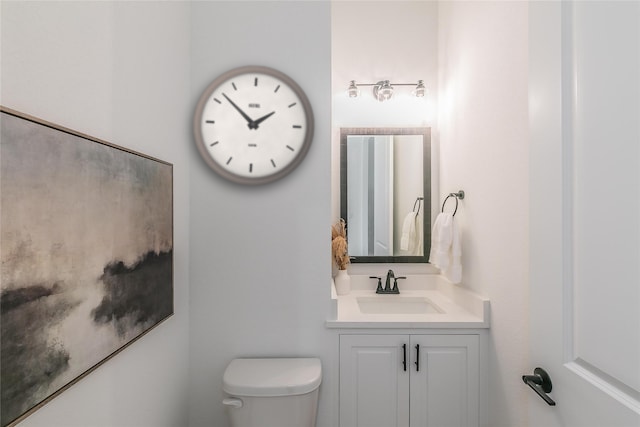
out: 1:52
